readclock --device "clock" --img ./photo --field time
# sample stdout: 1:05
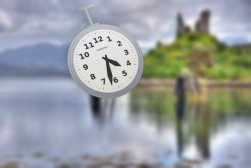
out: 4:32
